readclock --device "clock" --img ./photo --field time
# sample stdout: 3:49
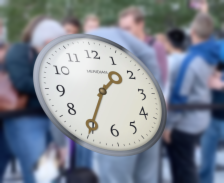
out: 1:35
